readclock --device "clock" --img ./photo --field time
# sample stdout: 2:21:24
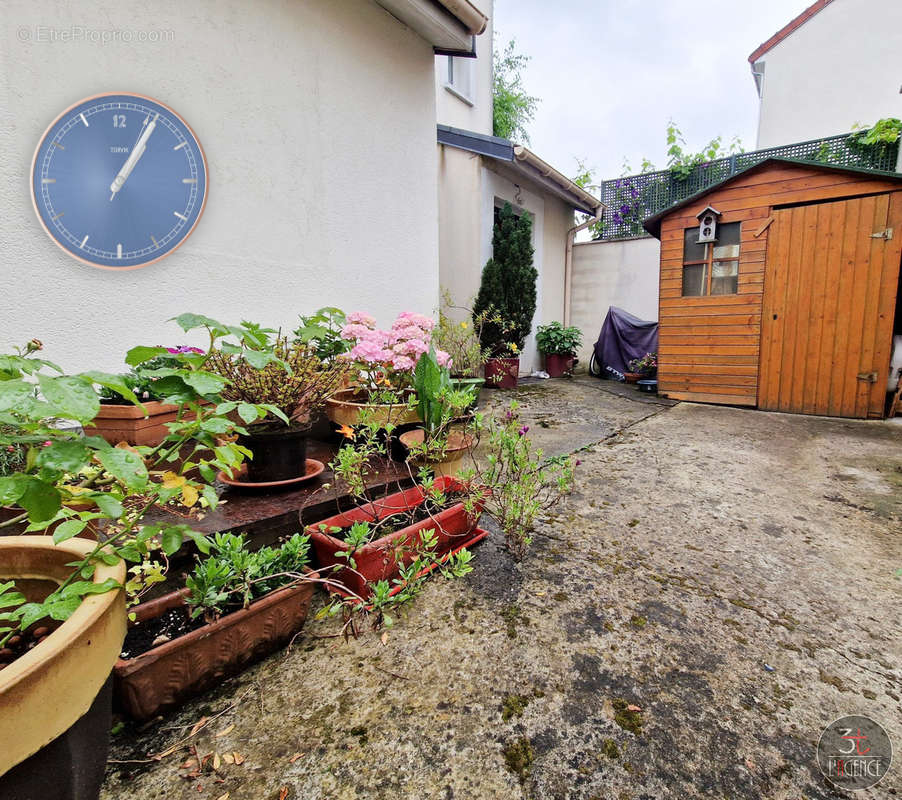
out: 1:05:04
